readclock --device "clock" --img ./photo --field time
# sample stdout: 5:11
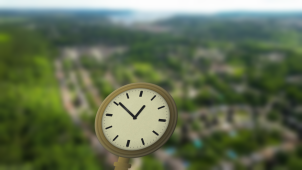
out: 12:51
